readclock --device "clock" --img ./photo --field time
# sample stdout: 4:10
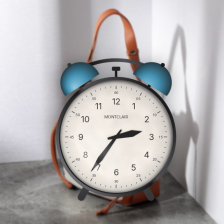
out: 2:36
